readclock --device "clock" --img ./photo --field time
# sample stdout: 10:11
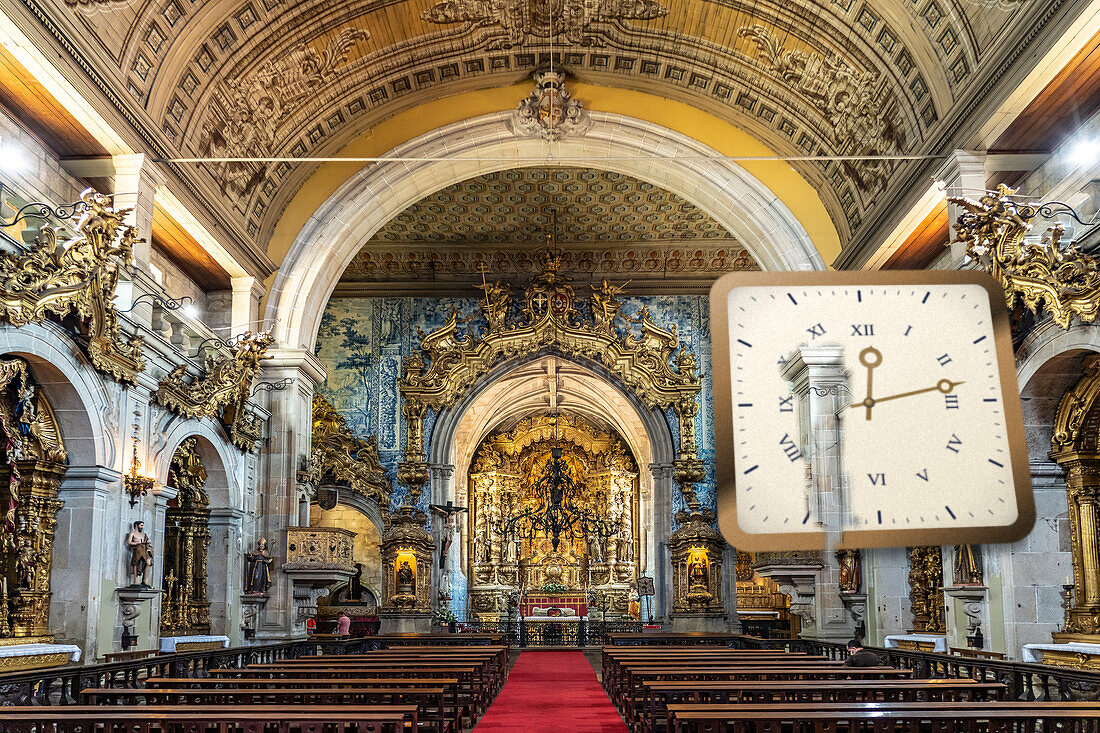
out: 12:13
